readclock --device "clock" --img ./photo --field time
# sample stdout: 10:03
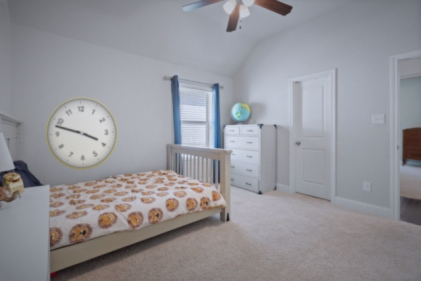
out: 3:48
